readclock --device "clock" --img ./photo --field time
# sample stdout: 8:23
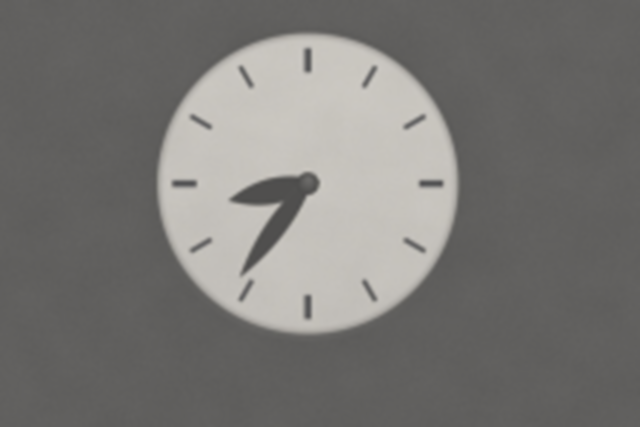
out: 8:36
